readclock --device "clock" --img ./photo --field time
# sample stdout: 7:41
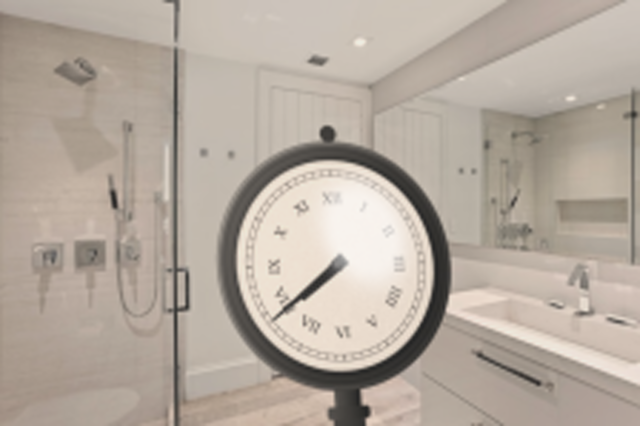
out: 7:39
